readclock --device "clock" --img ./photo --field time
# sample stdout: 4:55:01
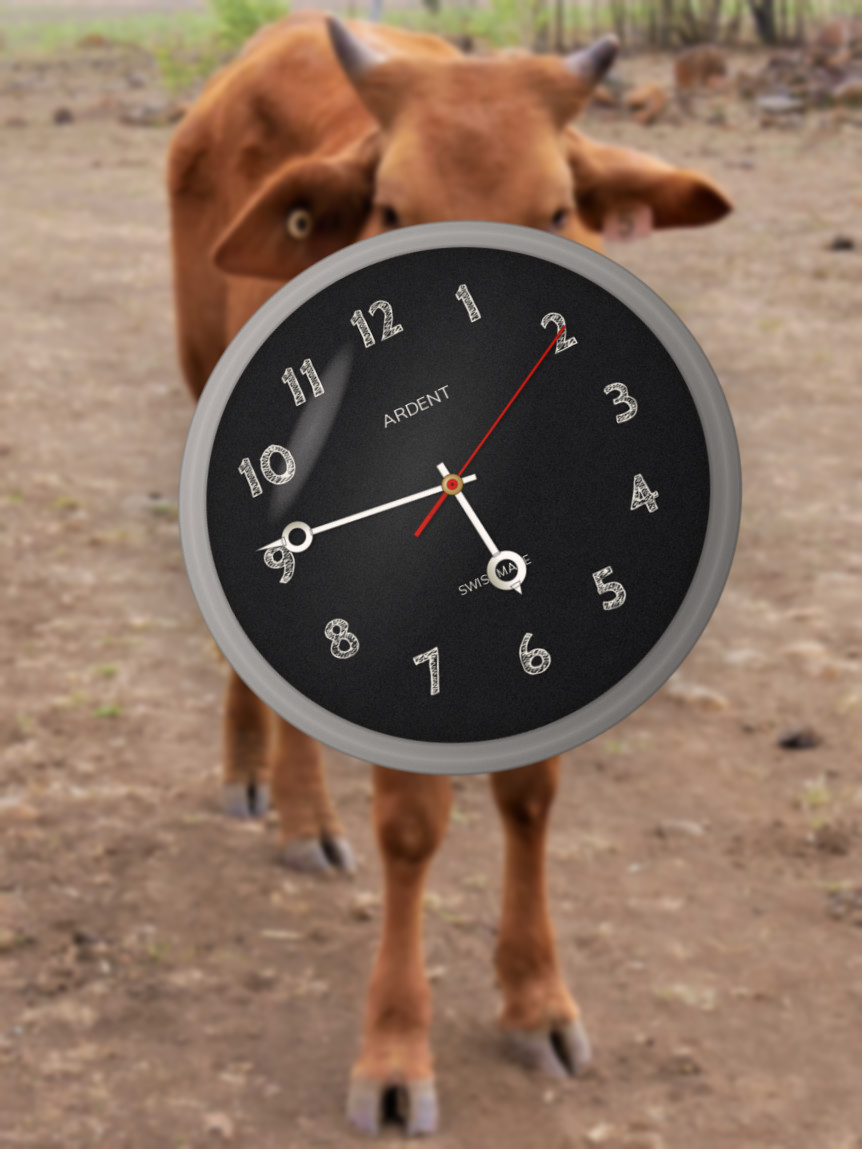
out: 5:46:10
